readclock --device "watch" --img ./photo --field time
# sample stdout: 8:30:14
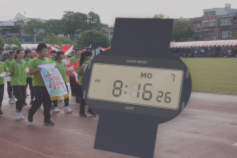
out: 8:16:26
